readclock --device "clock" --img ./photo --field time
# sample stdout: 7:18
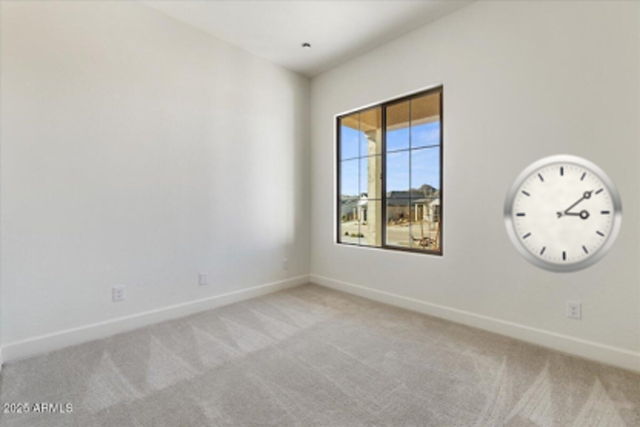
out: 3:09
